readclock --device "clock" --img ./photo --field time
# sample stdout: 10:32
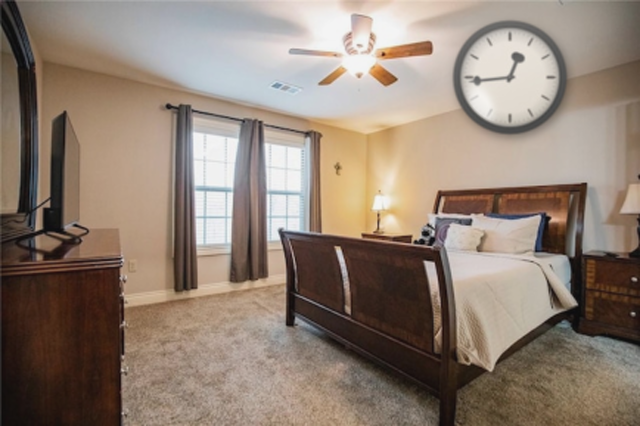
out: 12:44
